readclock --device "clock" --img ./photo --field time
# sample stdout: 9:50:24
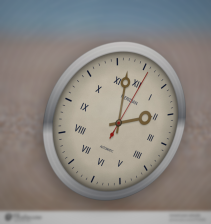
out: 1:57:01
